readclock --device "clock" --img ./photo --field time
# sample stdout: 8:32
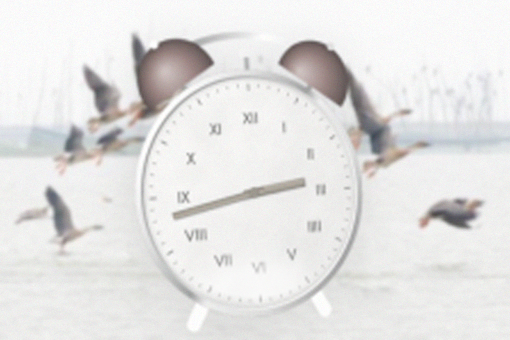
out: 2:43
